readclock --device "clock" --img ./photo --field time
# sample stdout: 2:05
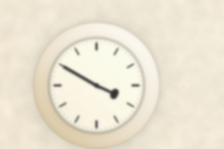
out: 3:50
